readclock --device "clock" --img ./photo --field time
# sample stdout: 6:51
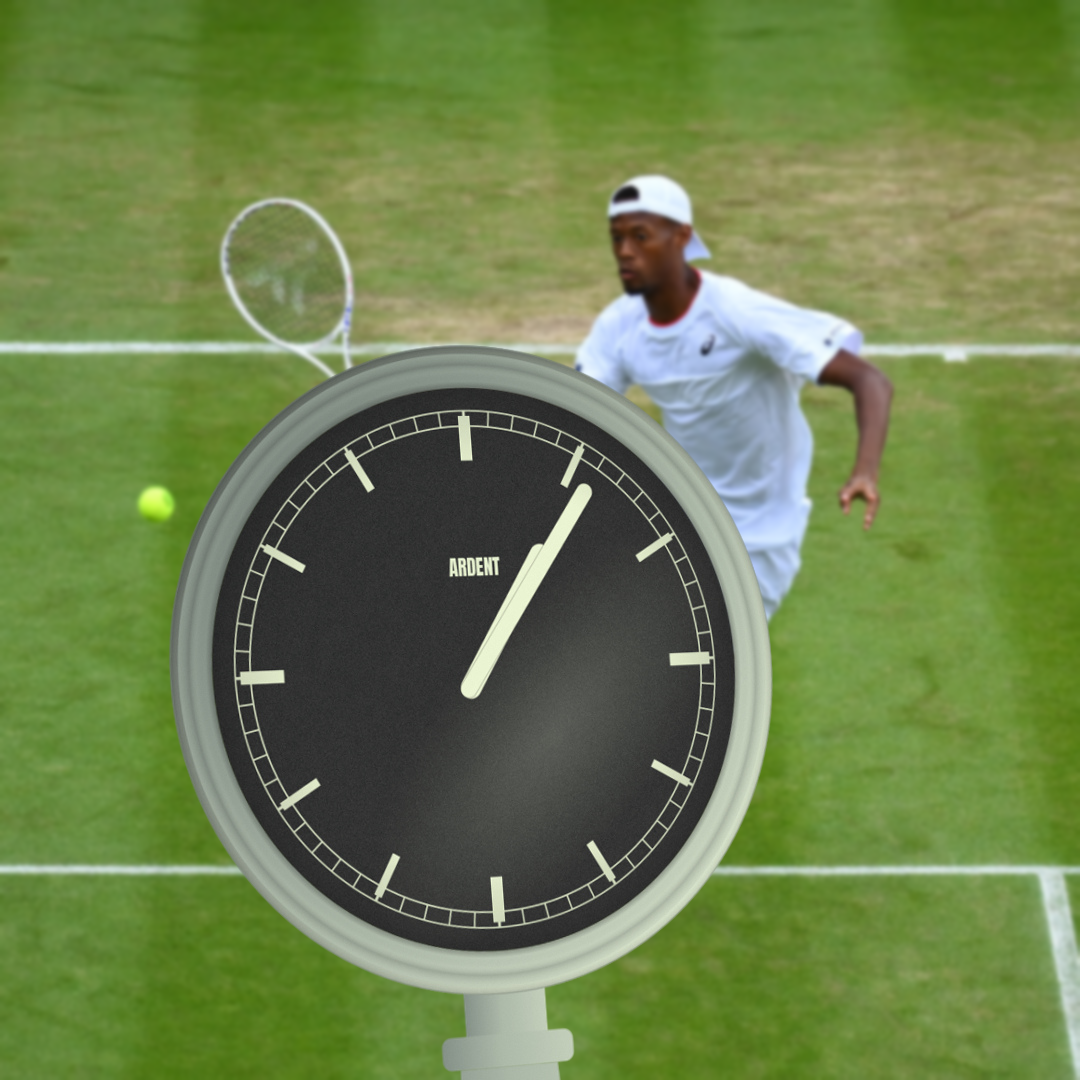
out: 1:06
